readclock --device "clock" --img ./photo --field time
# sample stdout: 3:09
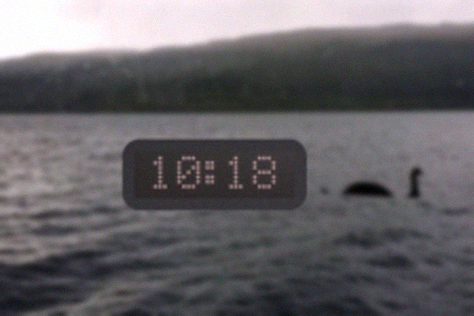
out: 10:18
